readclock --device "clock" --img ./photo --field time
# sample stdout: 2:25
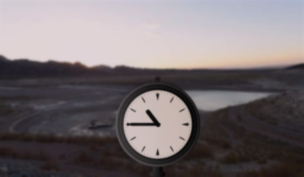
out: 10:45
